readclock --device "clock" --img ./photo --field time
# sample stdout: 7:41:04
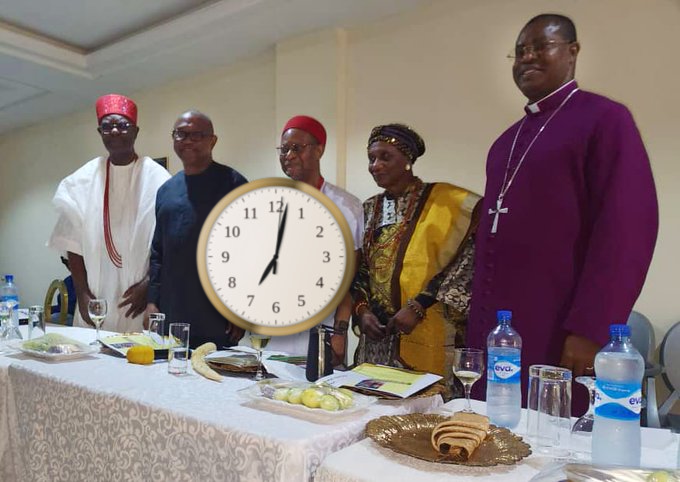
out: 7:02:01
